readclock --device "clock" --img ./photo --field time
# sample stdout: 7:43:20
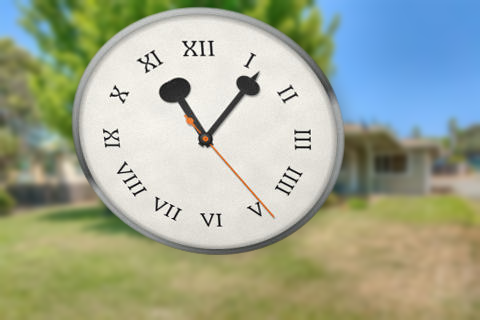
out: 11:06:24
